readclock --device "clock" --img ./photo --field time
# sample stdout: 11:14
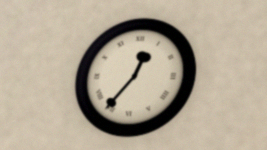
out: 12:36
